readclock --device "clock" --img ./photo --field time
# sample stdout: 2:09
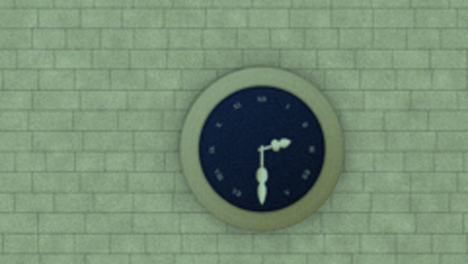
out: 2:30
